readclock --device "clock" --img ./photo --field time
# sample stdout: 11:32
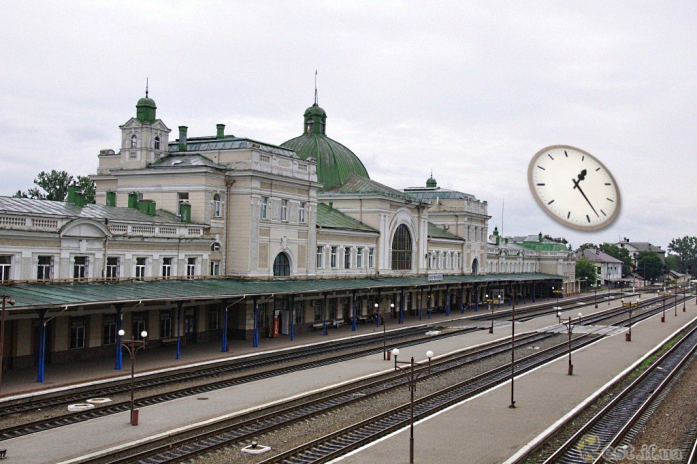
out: 1:27
